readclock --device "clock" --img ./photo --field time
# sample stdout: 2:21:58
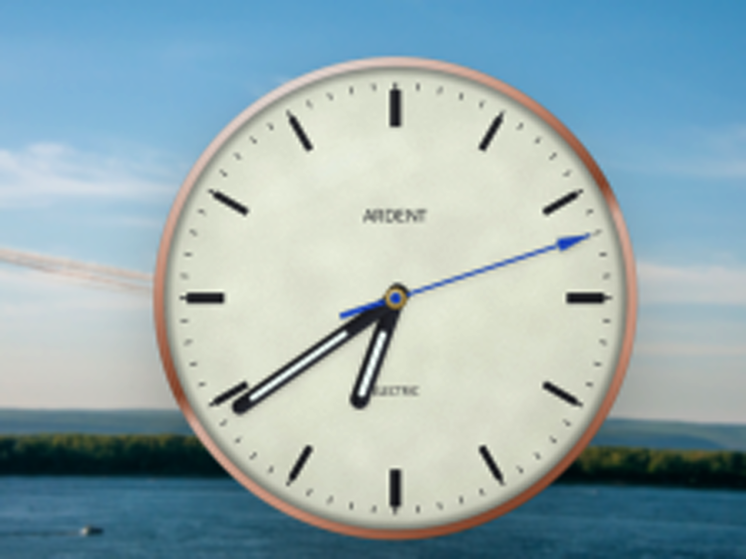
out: 6:39:12
